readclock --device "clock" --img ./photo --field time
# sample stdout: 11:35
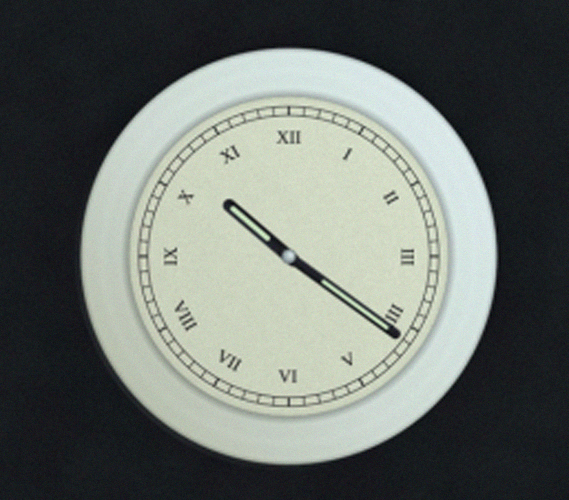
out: 10:21
